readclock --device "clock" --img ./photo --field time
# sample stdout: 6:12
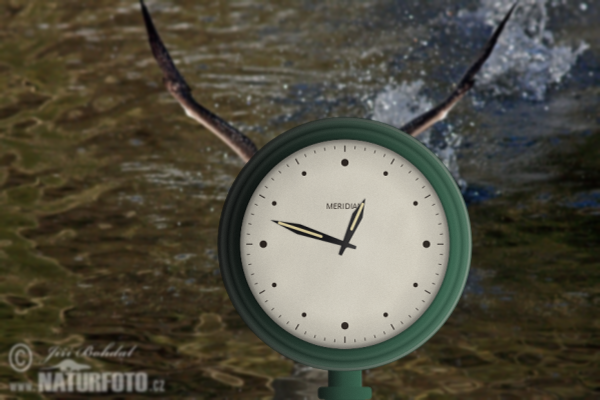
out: 12:48
